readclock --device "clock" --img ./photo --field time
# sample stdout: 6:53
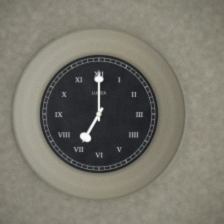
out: 7:00
